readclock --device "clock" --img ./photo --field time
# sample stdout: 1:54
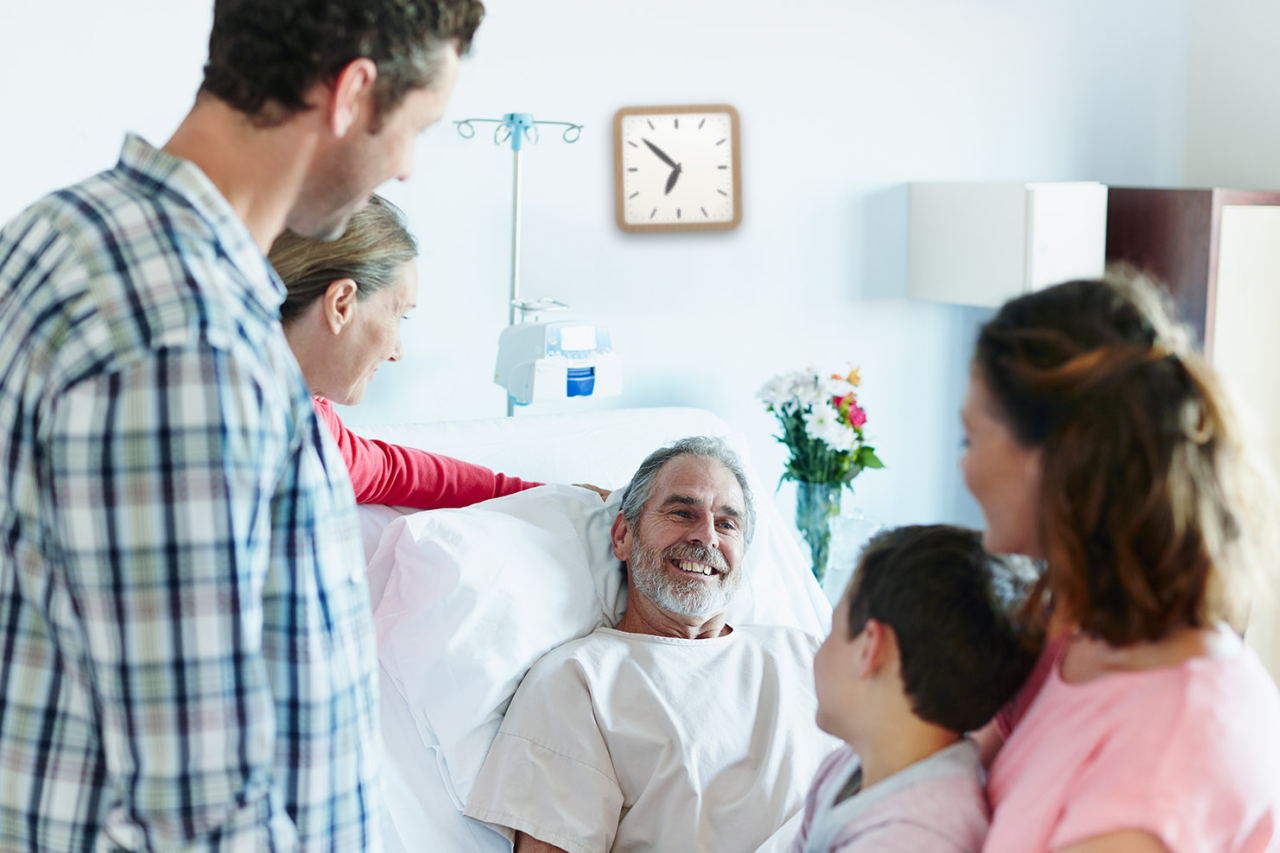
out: 6:52
